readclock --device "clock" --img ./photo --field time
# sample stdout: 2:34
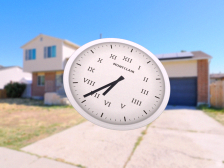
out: 6:36
